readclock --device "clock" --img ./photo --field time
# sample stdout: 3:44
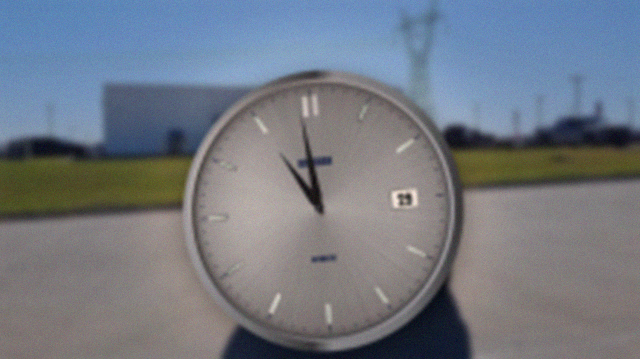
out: 10:59
